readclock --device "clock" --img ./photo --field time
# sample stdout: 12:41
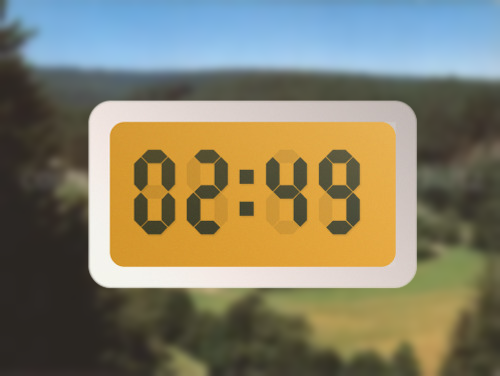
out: 2:49
